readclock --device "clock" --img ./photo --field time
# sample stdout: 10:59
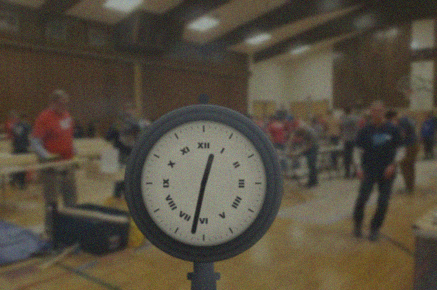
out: 12:32
